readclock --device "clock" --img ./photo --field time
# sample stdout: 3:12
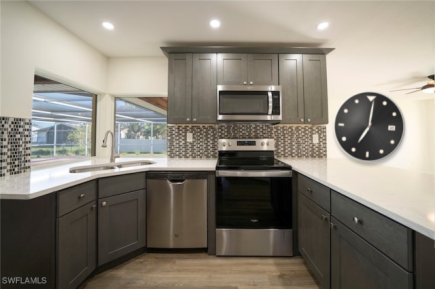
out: 7:01
